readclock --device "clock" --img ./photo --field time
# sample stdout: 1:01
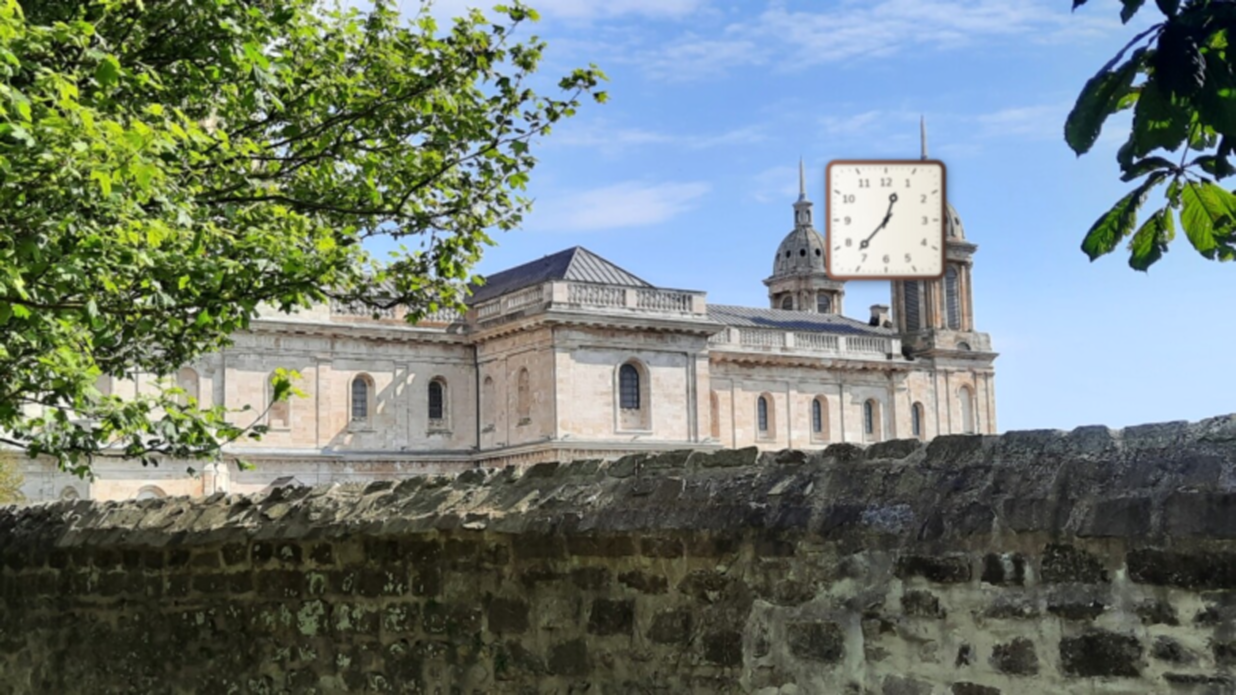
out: 12:37
